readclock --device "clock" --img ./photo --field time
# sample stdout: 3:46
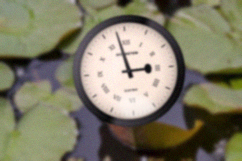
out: 2:58
